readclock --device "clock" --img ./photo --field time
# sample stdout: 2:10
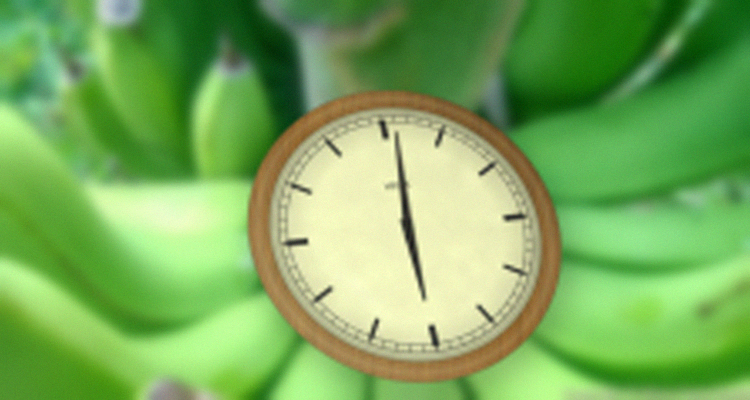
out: 6:01
